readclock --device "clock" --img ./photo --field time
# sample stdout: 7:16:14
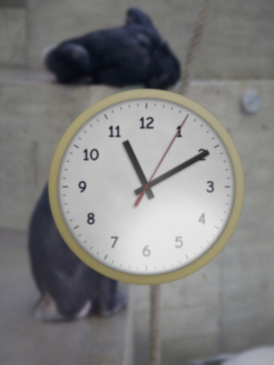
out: 11:10:05
